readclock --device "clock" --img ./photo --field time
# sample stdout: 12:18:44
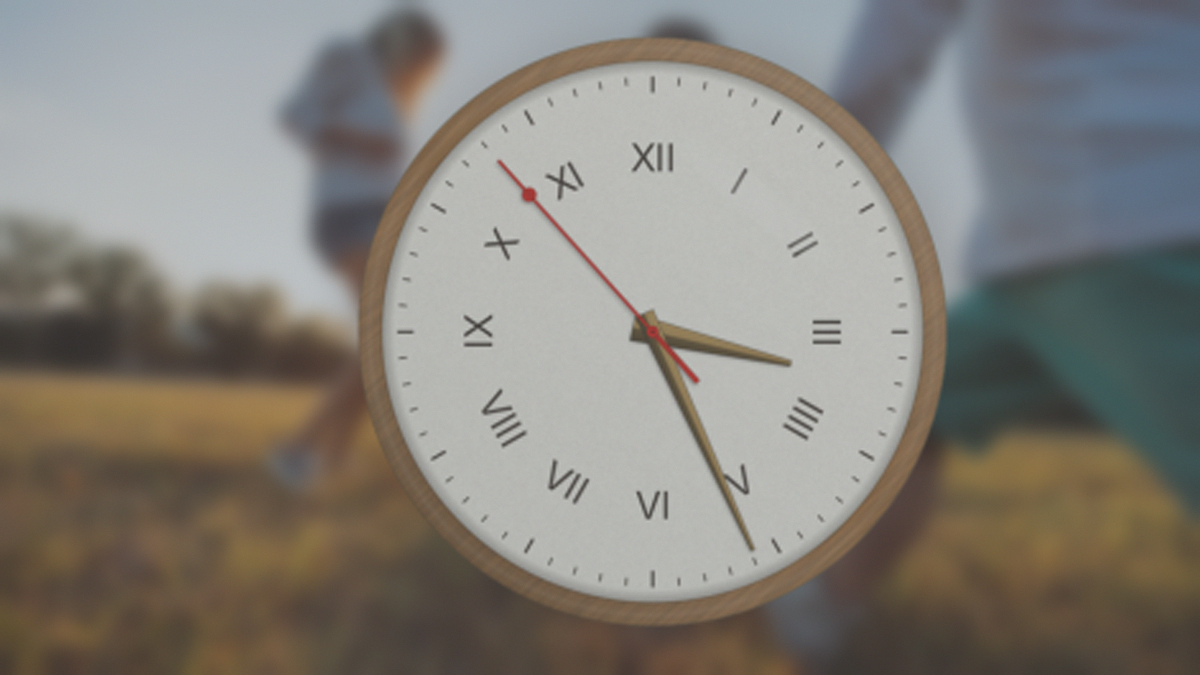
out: 3:25:53
